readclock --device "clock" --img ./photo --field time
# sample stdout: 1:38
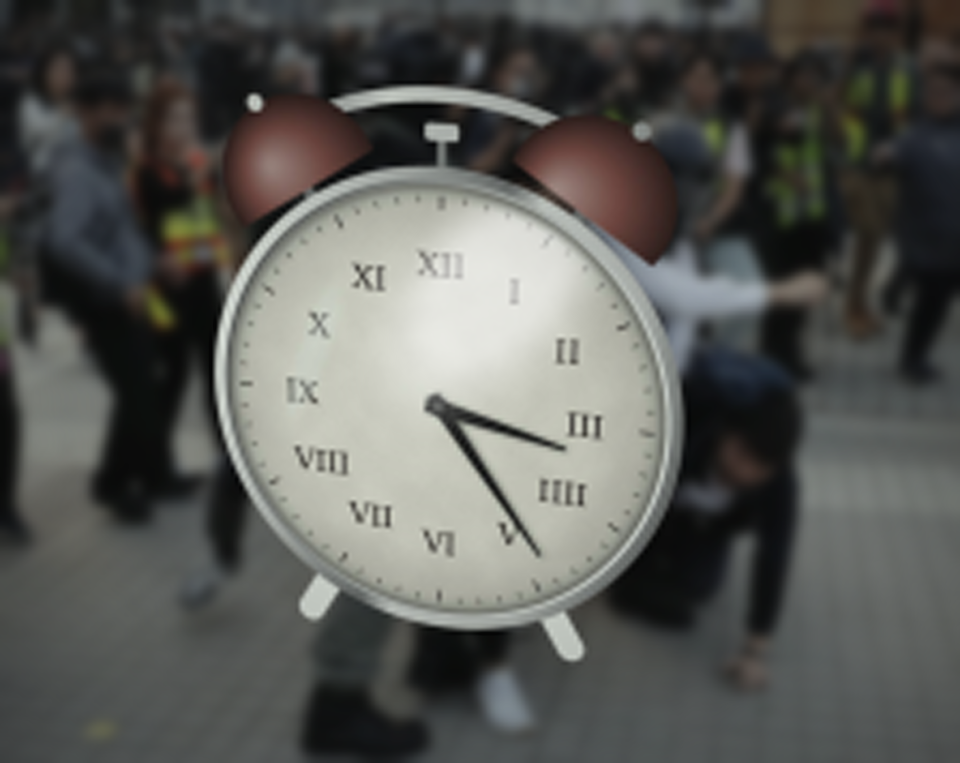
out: 3:24
